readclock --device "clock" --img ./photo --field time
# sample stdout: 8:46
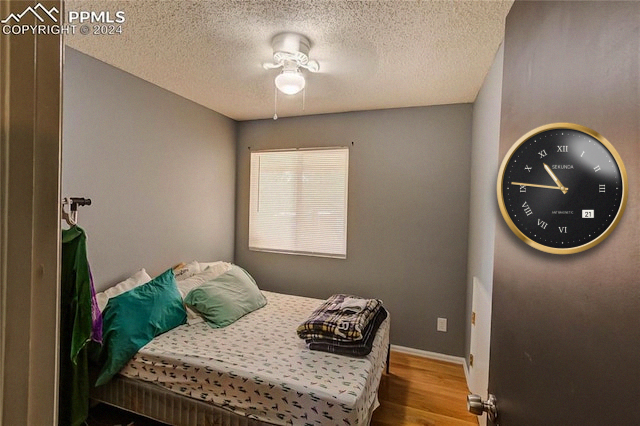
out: 10:46
